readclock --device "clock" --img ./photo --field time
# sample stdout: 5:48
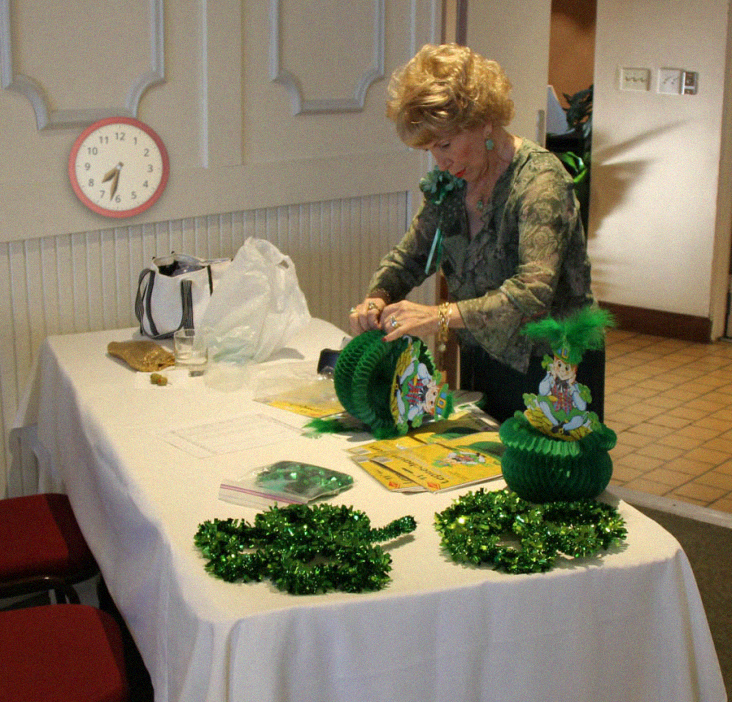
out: 7:32
